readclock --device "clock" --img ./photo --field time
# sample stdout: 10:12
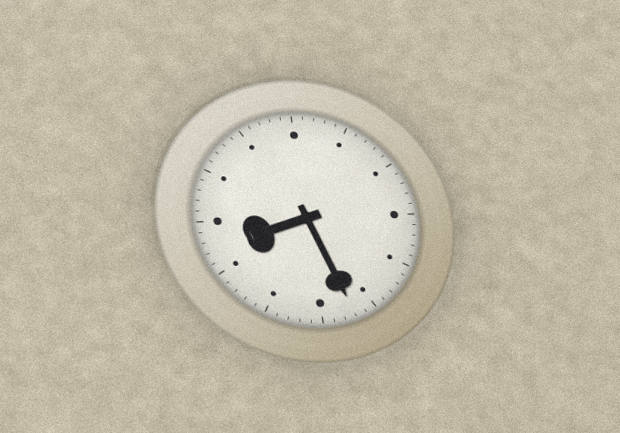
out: 8:27
